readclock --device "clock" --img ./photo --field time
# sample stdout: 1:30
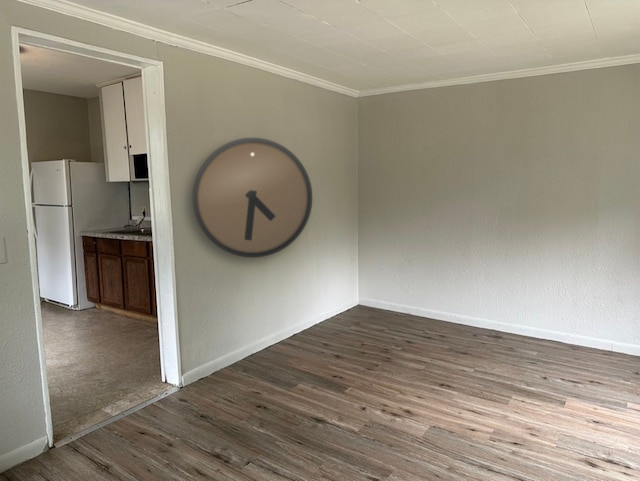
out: 4:31
